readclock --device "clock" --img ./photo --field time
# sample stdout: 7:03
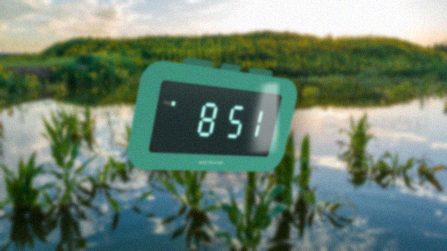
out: 8:51
